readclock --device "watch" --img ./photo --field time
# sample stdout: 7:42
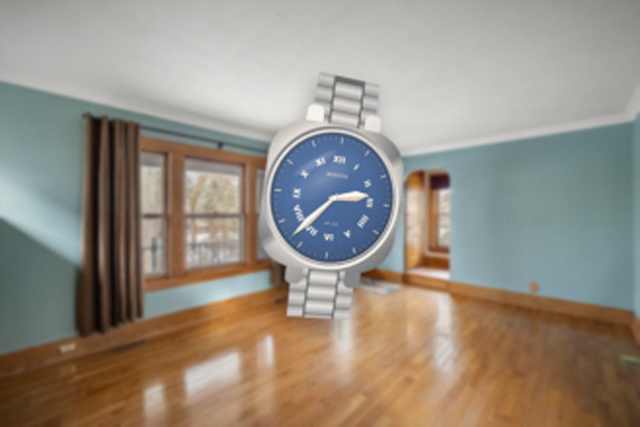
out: 2:37
